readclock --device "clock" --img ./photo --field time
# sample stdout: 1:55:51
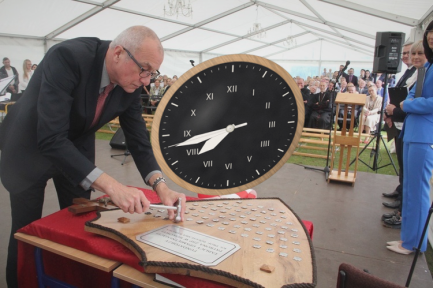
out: 7:42:43
